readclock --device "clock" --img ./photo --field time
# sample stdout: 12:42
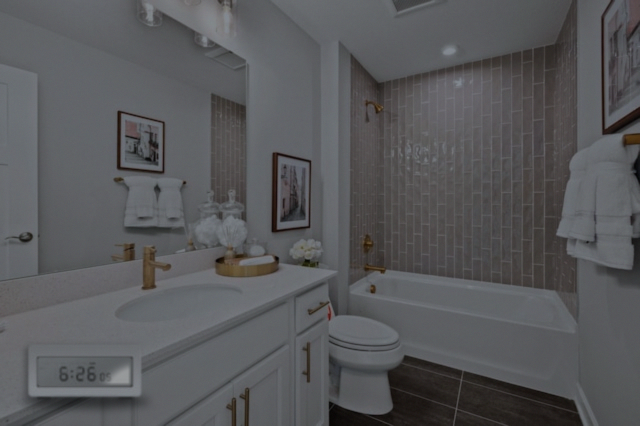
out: 6:26
